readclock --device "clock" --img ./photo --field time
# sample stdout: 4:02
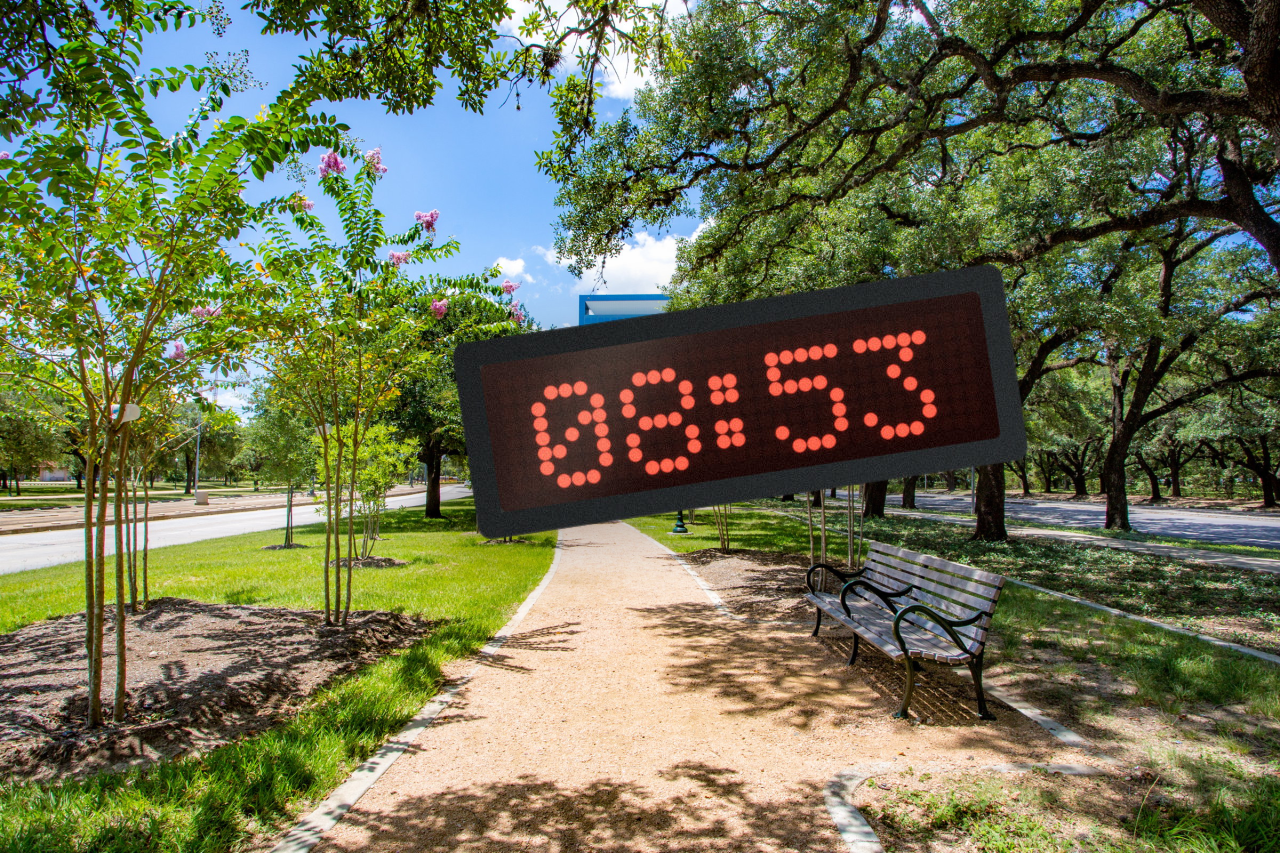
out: 8:53
